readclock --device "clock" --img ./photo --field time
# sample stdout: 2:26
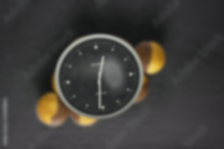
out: 12:31
